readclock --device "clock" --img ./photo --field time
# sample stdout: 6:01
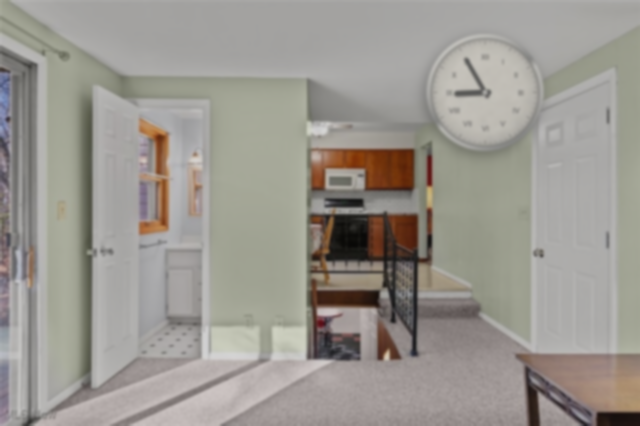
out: 8:55
